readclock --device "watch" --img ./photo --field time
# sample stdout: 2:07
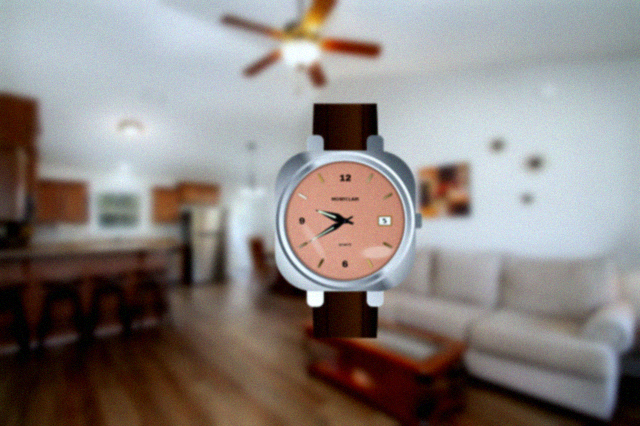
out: 9:40
